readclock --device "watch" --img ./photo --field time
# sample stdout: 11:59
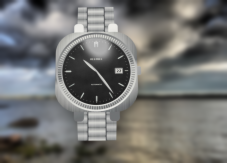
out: 10:24
